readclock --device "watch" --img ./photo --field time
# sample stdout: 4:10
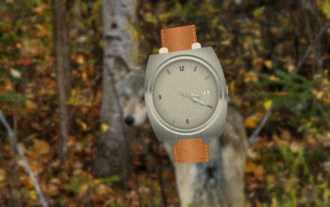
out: 3:20
